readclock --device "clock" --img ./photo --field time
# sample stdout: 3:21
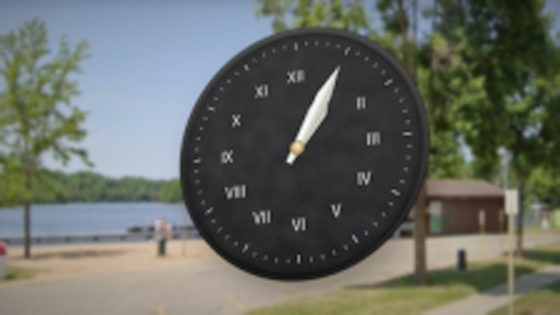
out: 1:05
